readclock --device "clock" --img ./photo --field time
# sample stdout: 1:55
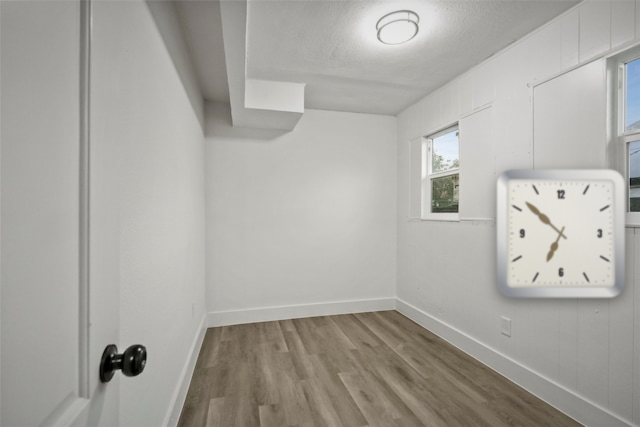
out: 6:52
